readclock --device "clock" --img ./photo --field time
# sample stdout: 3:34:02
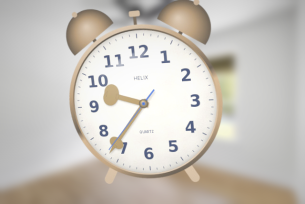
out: 9:36:37
